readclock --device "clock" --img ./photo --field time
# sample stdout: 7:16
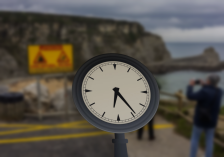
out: 6:24
